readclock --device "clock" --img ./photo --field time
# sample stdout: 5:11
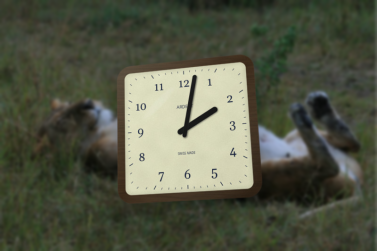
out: 2:02
